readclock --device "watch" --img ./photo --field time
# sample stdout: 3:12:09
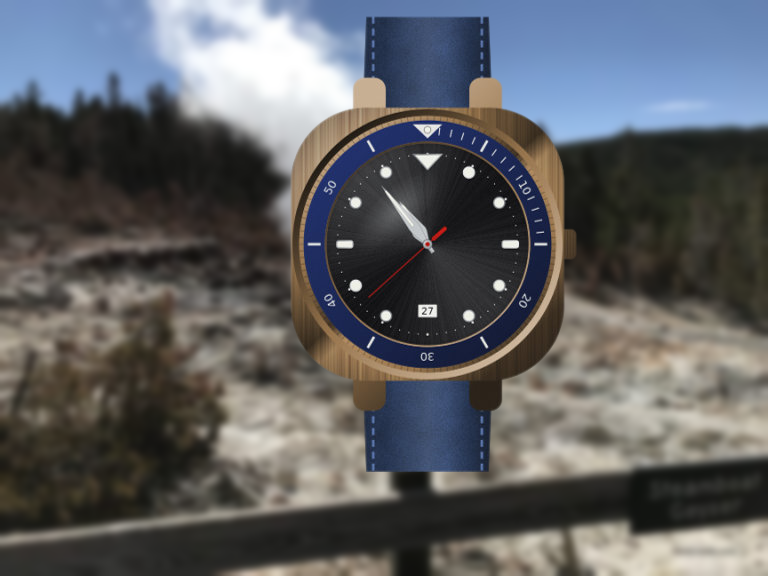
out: 10:53:38
